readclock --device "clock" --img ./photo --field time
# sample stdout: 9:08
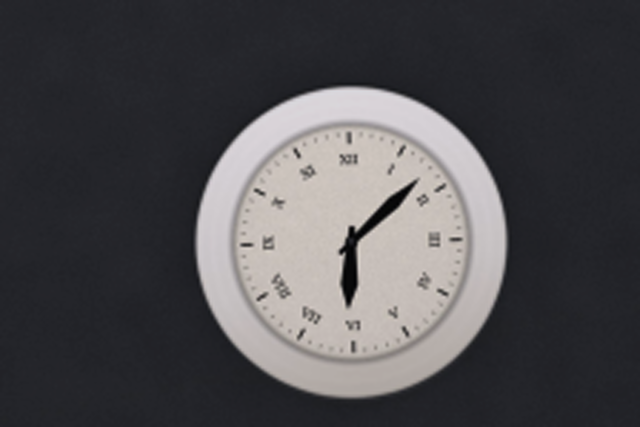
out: 6:08
